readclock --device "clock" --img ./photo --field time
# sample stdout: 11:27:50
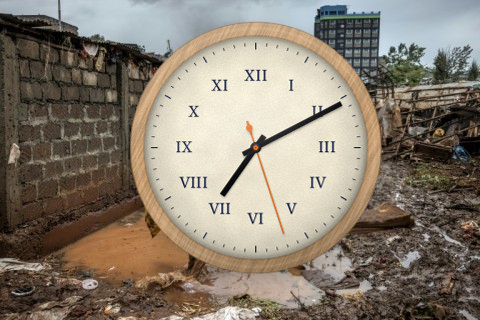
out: 7:10:27
